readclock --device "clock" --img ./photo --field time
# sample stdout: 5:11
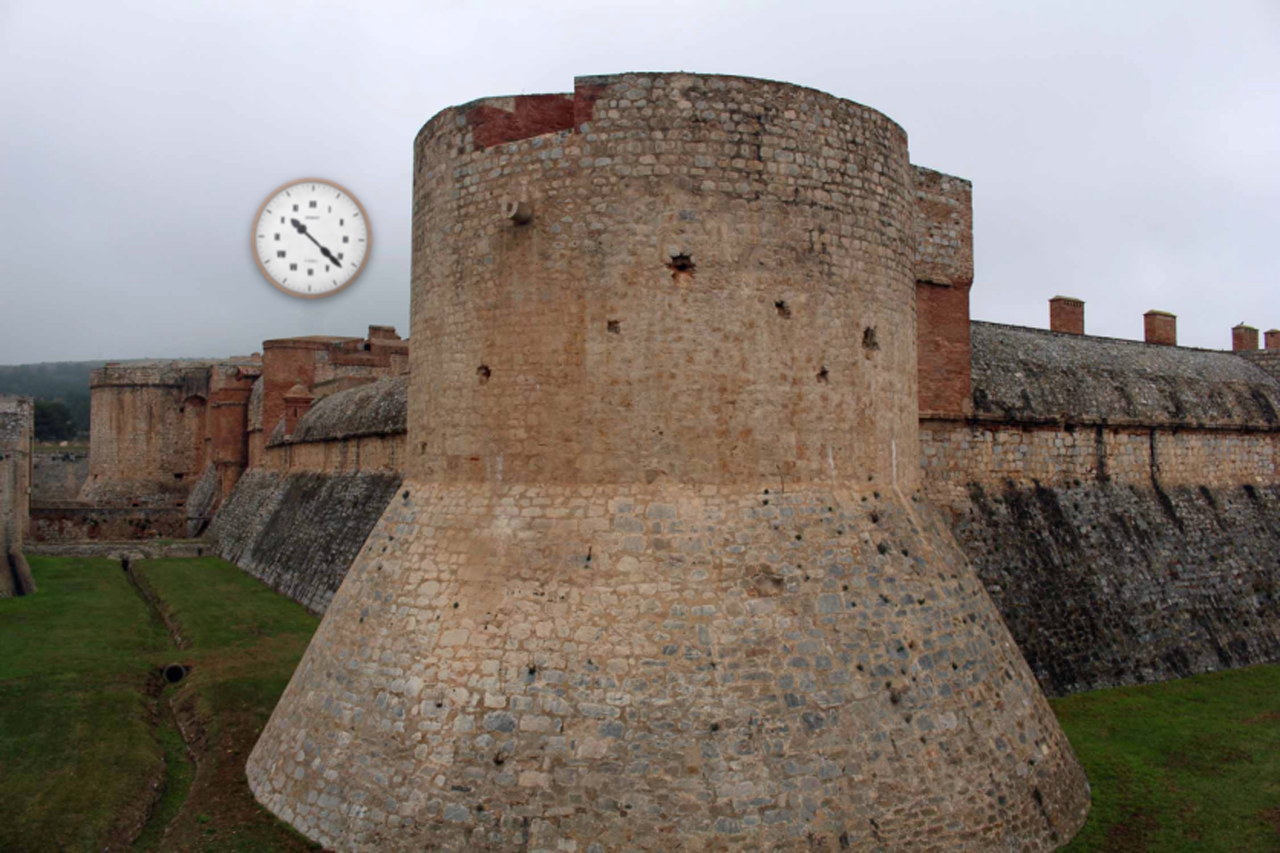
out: 10:22
